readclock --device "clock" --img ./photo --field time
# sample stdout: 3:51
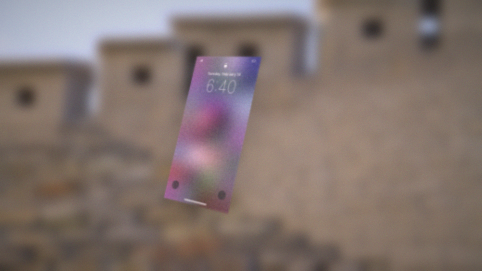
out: 6:40
